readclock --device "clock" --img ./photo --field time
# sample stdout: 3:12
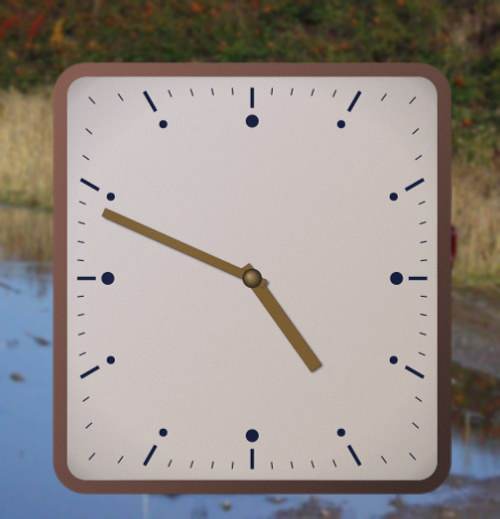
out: 4:49
